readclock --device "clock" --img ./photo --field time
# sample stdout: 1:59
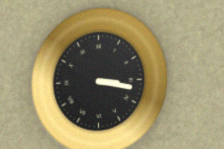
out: 3:17
